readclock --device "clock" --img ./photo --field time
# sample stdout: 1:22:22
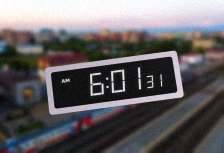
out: 6:01:31
